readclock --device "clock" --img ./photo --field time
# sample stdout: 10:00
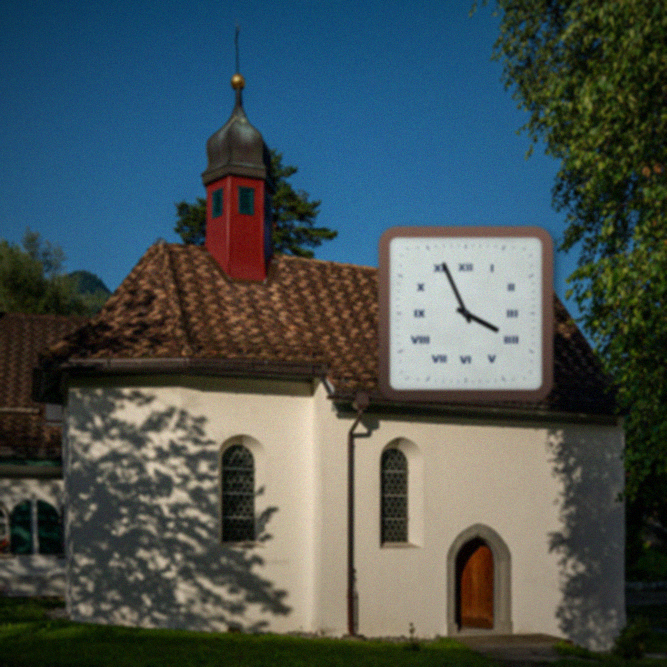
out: 3:56
